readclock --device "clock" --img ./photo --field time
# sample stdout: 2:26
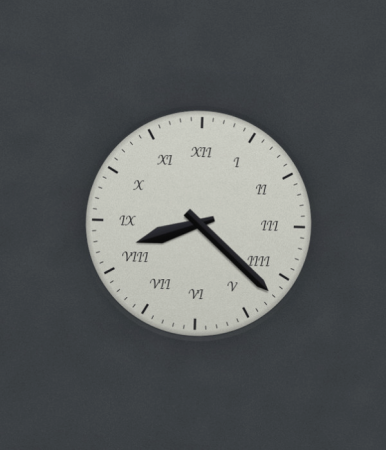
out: 8:22
